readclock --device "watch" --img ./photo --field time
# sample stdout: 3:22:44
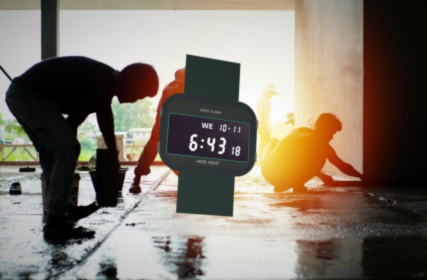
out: 6:43:18
